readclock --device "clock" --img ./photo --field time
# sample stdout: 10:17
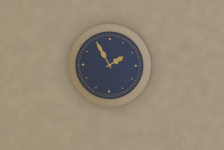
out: 1:55
